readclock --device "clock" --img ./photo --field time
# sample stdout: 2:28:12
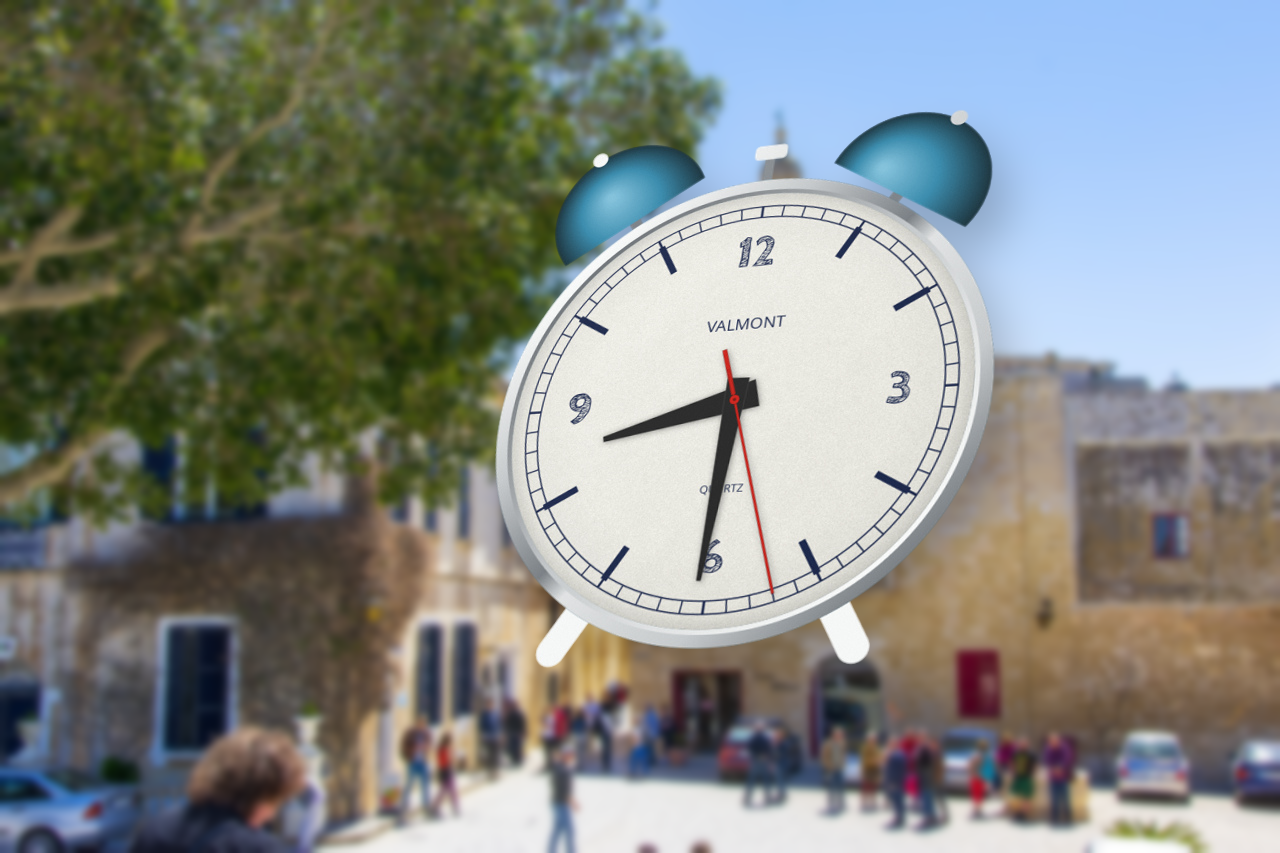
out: 8:30:27
